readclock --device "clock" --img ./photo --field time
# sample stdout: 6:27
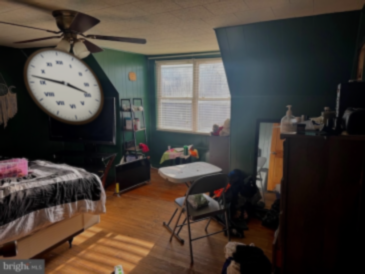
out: 3:47
